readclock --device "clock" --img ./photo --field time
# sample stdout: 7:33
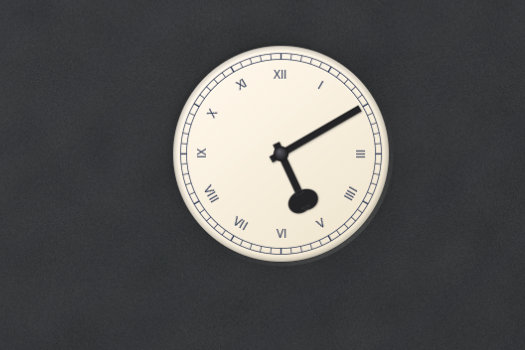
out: 5:10
